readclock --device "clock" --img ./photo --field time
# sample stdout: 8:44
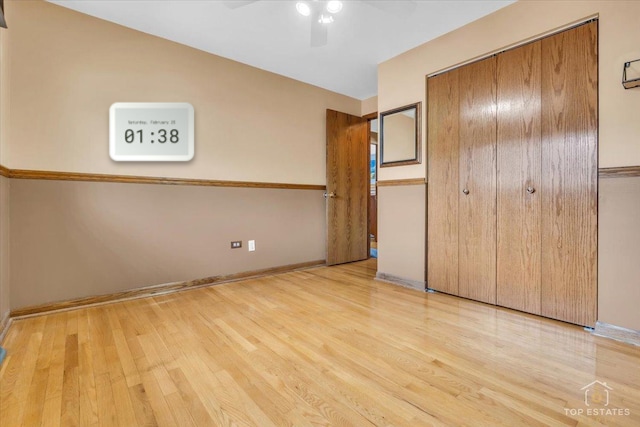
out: 1:38
